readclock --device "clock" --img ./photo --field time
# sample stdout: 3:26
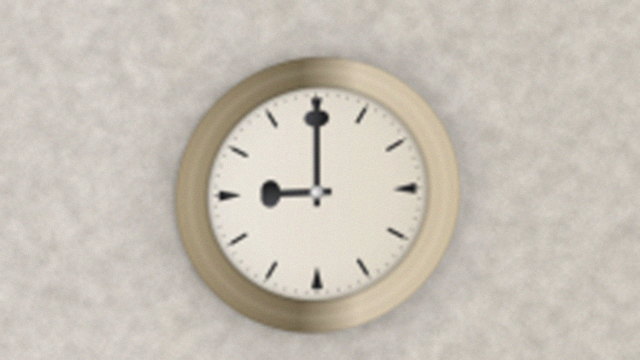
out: 9:00
